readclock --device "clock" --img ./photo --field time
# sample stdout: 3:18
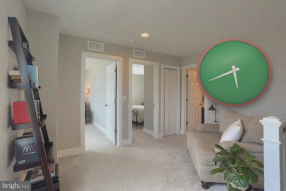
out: 5:41
